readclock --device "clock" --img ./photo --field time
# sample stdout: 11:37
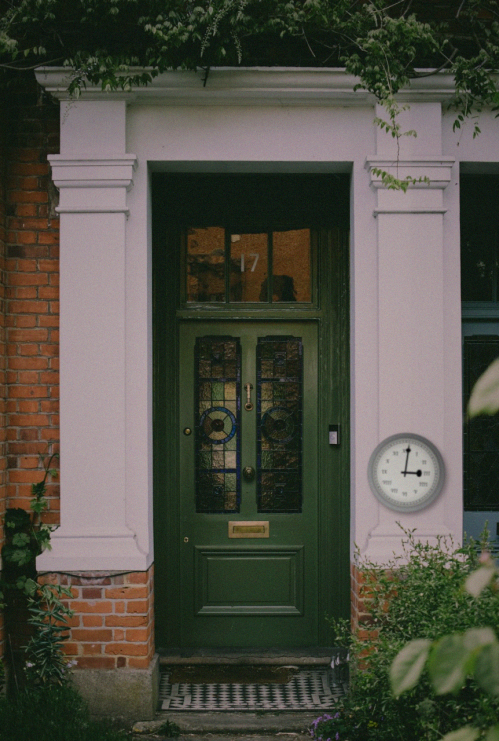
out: 3:01
